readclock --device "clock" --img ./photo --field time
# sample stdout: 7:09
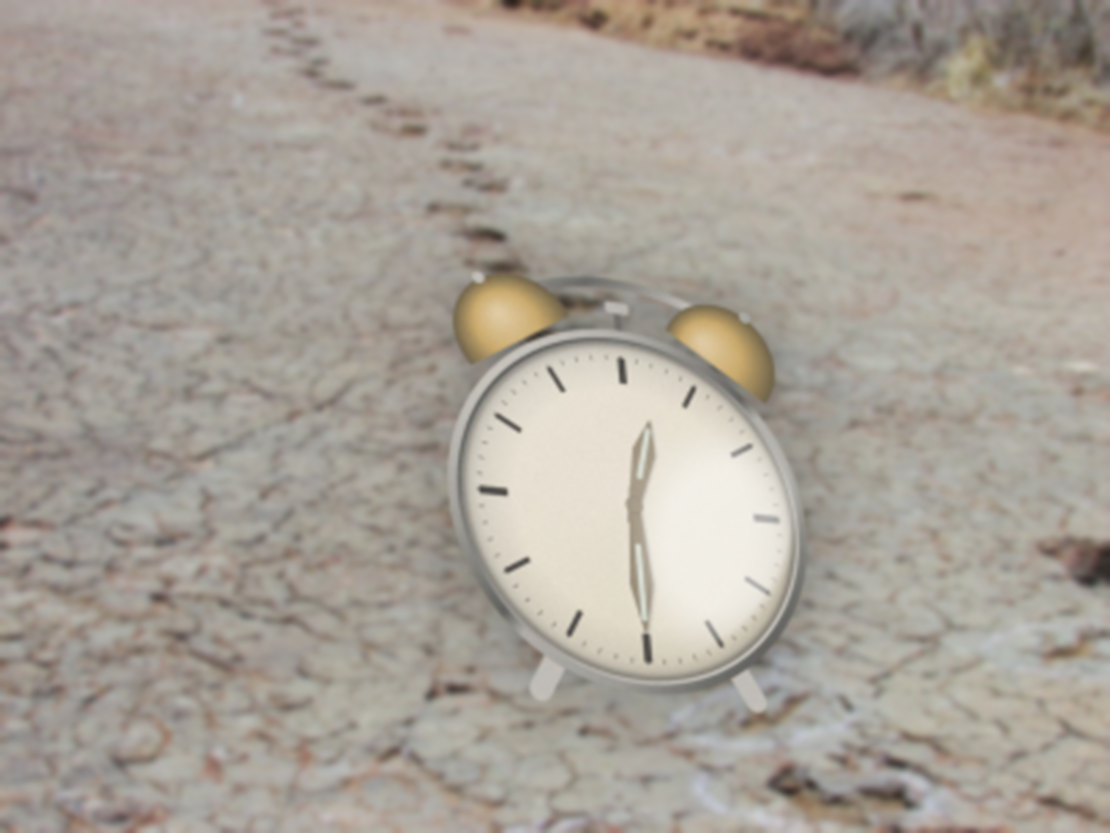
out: 12:30
